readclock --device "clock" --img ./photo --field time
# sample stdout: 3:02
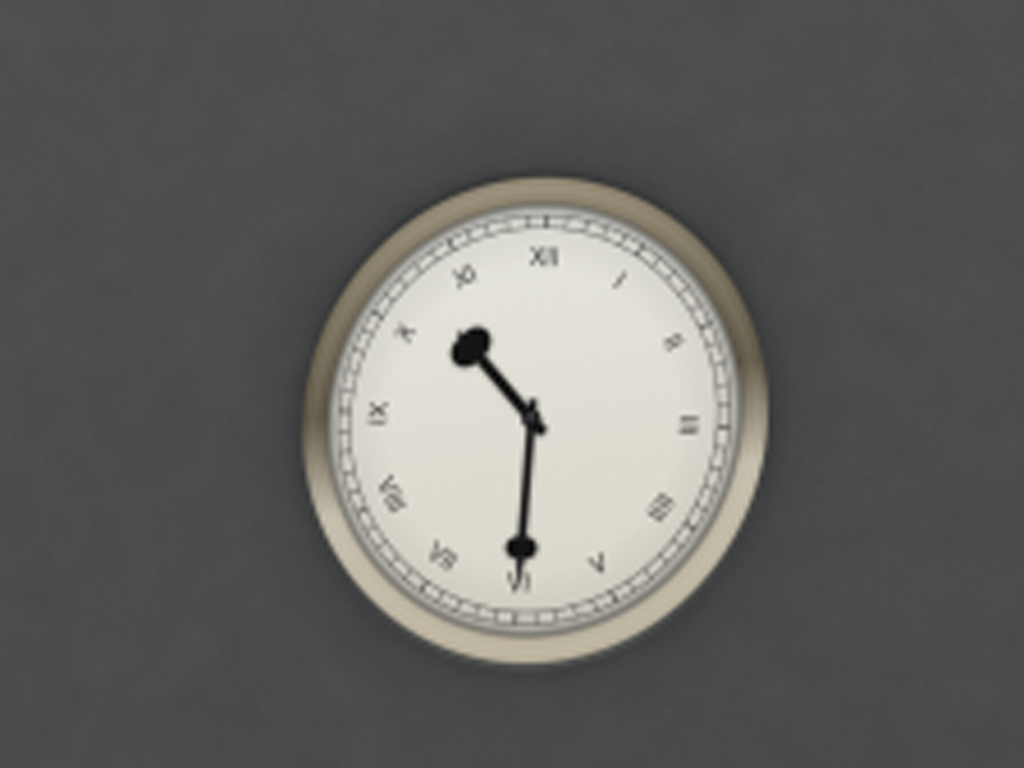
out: 10:30
